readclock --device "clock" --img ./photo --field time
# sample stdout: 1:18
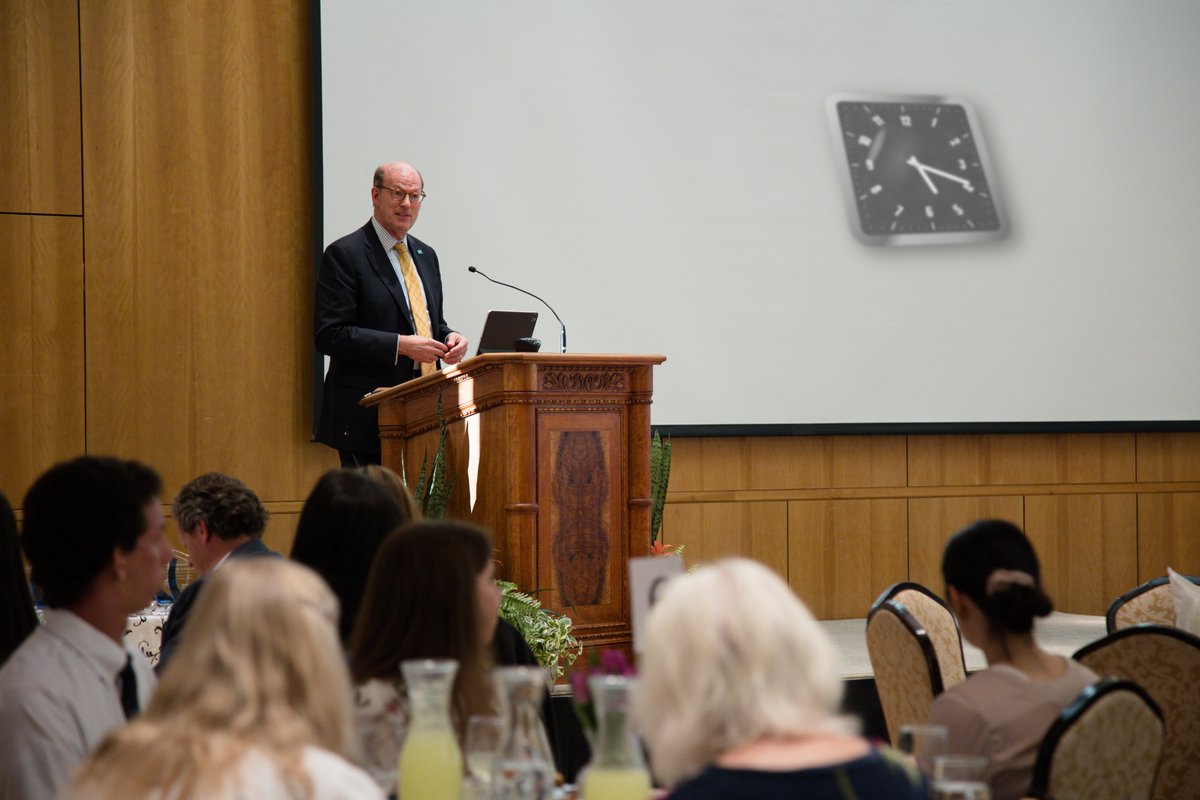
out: 5:19
